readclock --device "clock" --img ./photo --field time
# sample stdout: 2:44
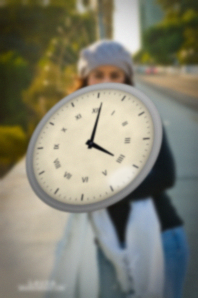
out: 4:01
